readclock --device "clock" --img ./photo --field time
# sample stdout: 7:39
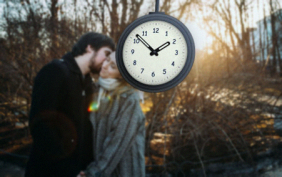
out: 1:52
